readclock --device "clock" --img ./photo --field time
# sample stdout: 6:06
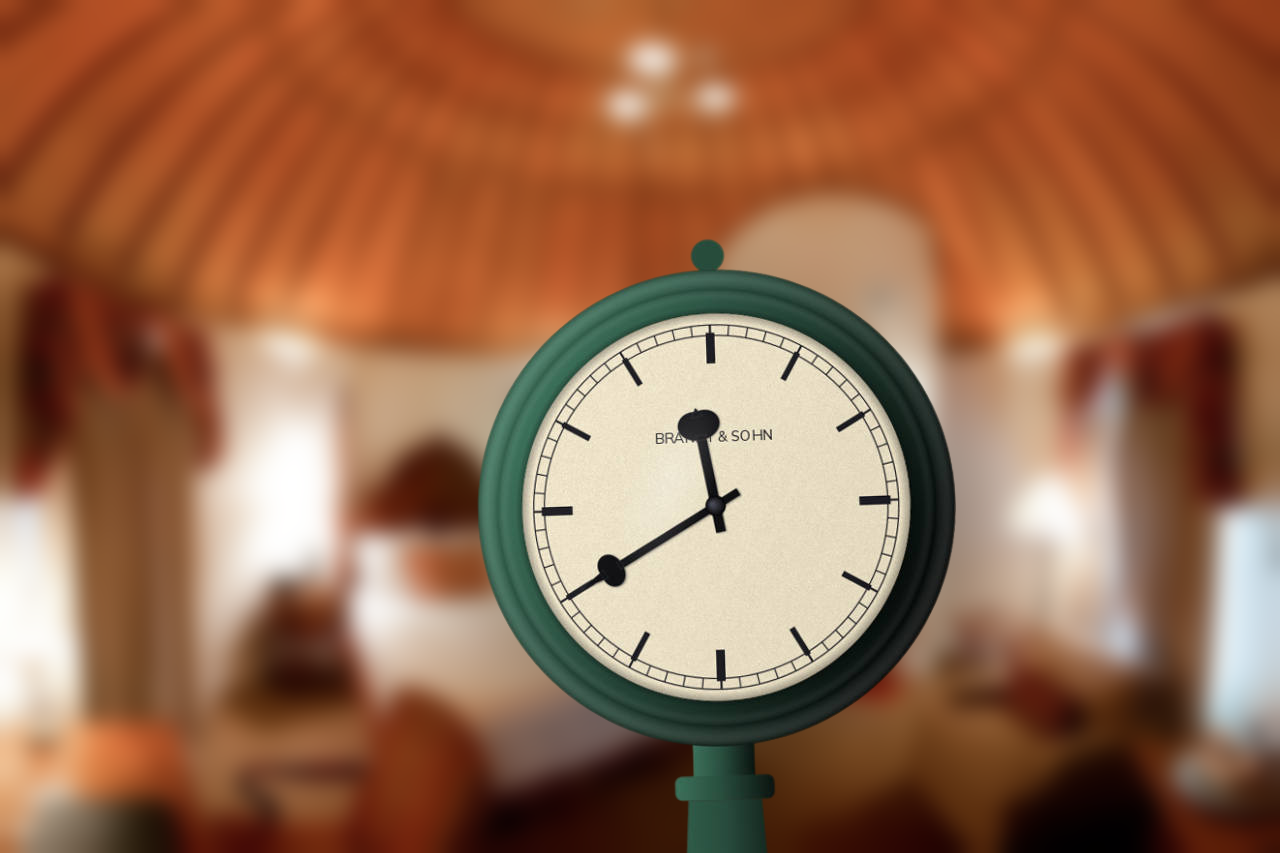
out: 11:40
